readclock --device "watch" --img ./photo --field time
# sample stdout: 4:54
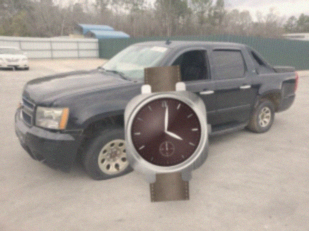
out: 4:01
